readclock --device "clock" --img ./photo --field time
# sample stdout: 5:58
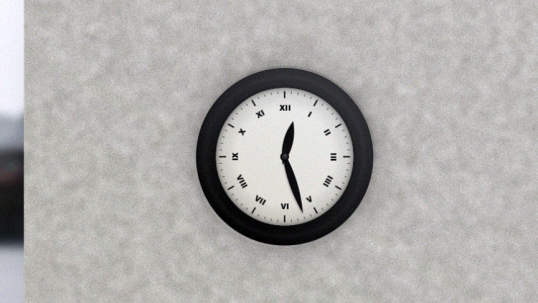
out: 12:27
